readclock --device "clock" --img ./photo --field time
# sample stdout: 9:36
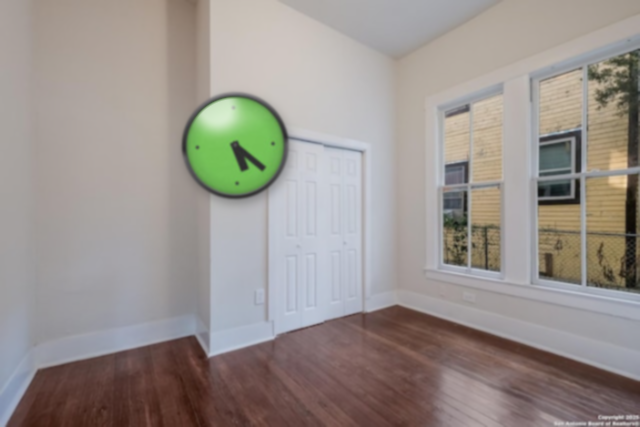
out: 5:22
